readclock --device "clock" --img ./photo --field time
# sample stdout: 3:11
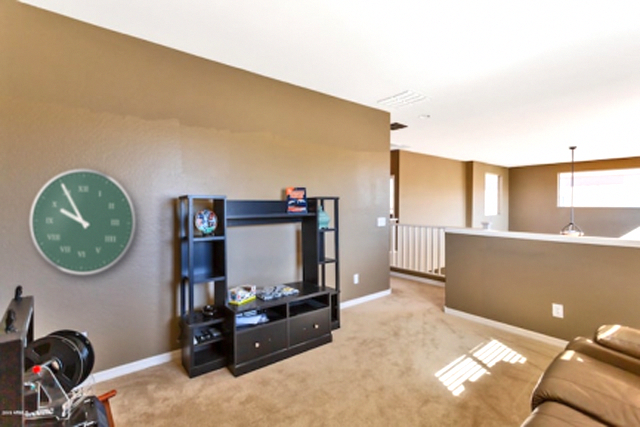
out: 9:55
